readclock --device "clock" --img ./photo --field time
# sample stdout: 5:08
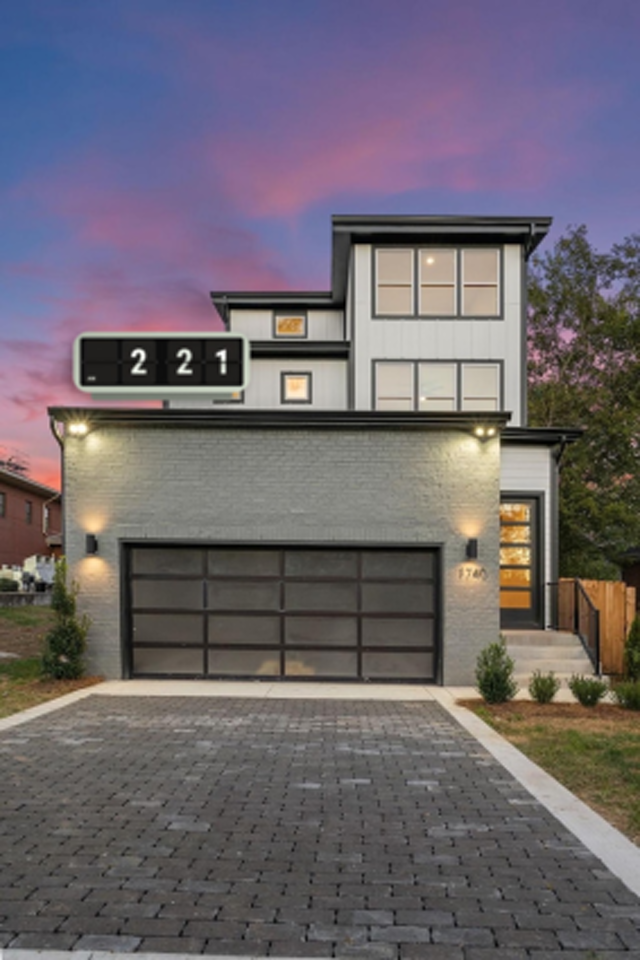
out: 2:21
